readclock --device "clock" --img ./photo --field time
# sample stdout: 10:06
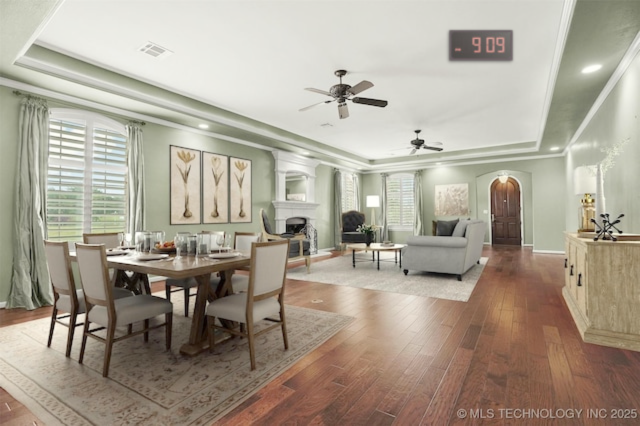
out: 9:09
